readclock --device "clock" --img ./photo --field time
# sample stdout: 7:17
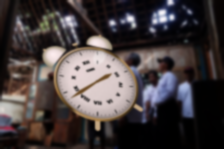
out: 2:43
